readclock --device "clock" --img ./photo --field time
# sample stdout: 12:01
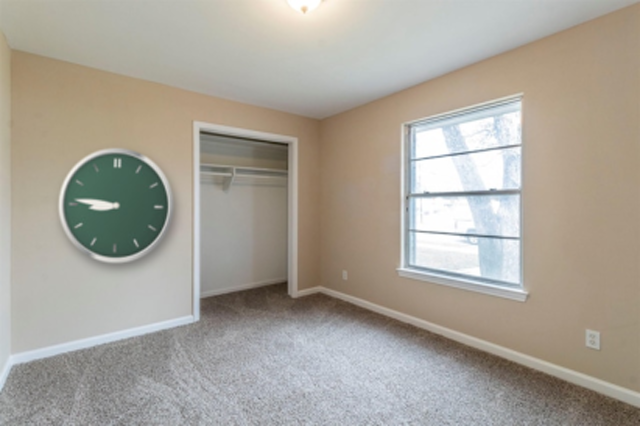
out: 8:46
